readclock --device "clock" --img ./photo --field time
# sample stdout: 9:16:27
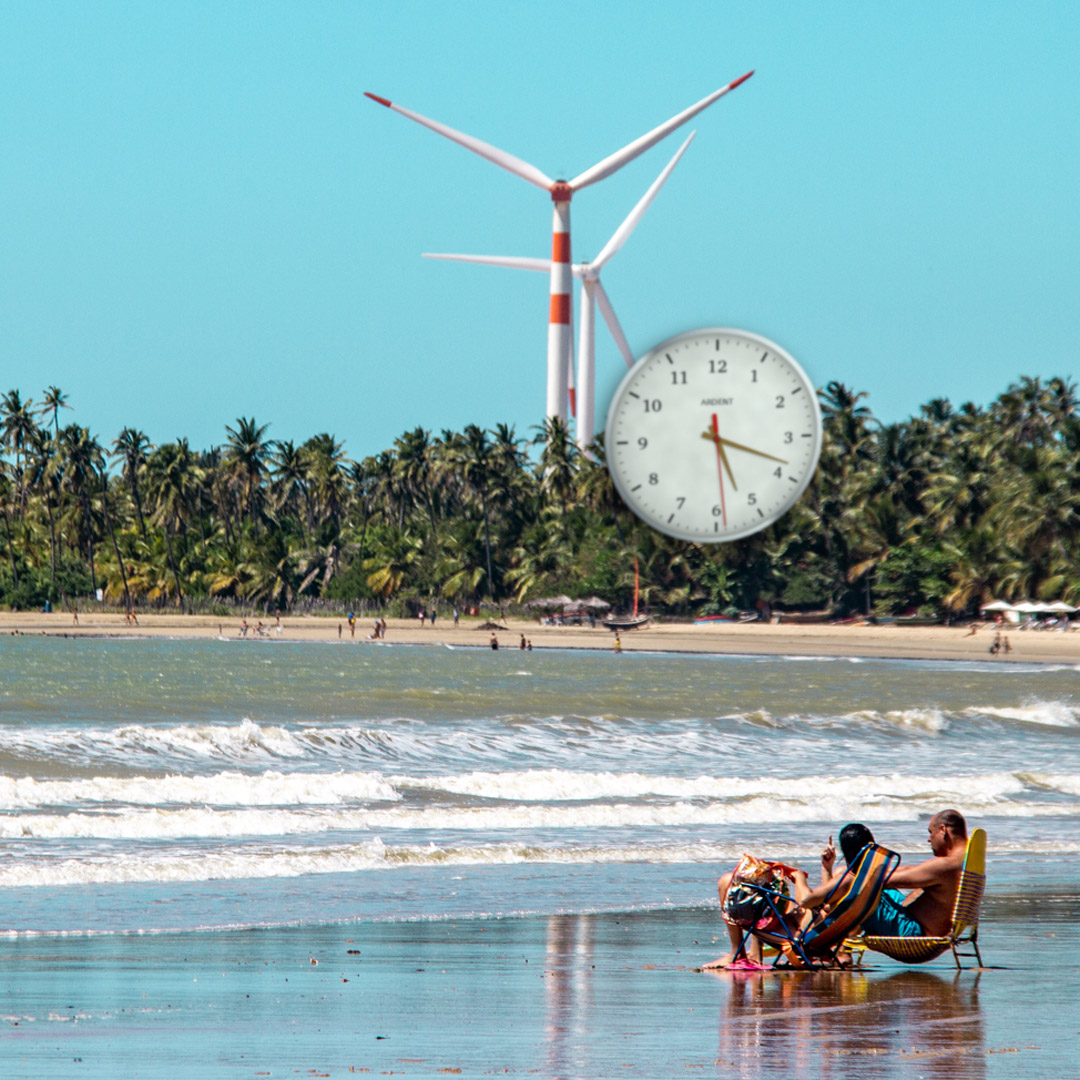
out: 5:18:29
